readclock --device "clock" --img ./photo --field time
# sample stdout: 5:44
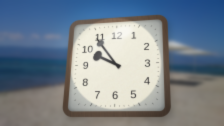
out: 9:54
